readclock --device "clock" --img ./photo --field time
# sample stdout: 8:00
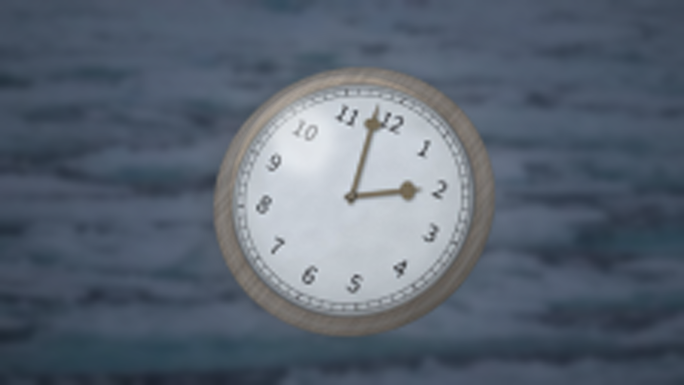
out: 1:58
